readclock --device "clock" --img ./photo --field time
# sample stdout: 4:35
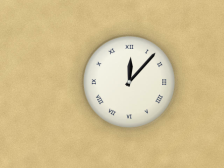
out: 12:07
